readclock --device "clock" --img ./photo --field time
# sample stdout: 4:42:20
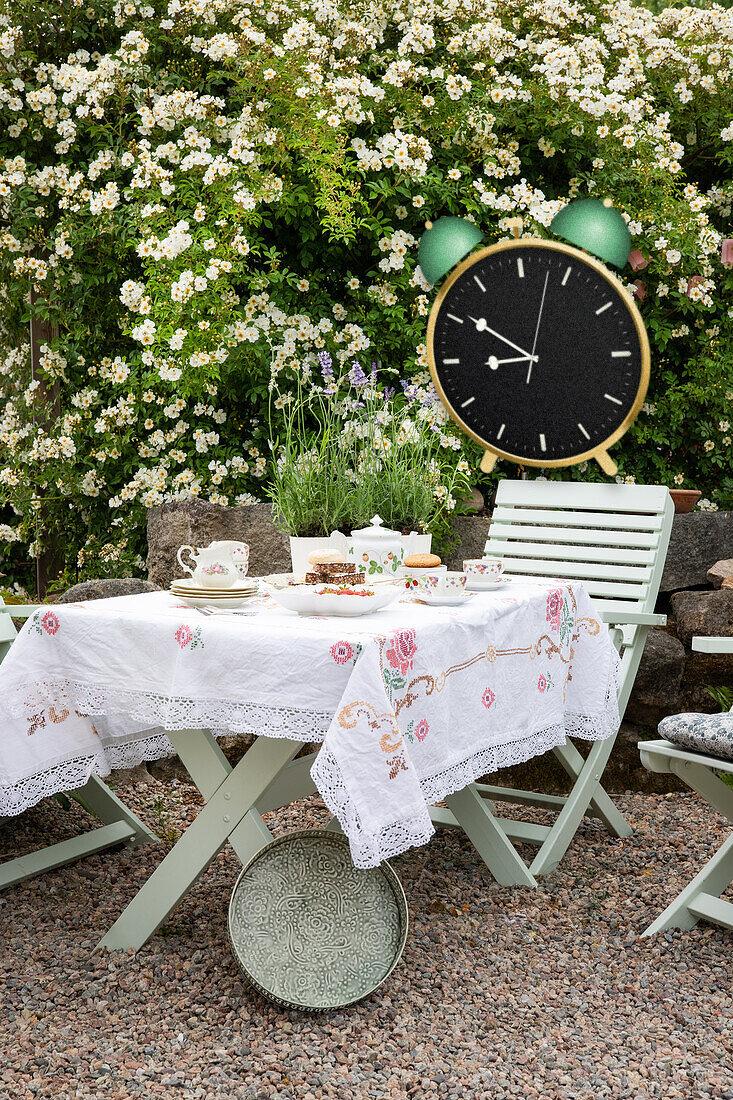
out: 8:51:03
